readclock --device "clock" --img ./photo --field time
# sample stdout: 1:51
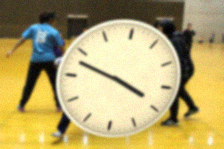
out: 3:48
